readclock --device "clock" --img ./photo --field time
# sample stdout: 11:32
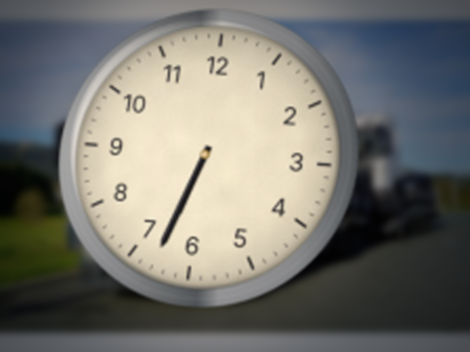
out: 6:33
